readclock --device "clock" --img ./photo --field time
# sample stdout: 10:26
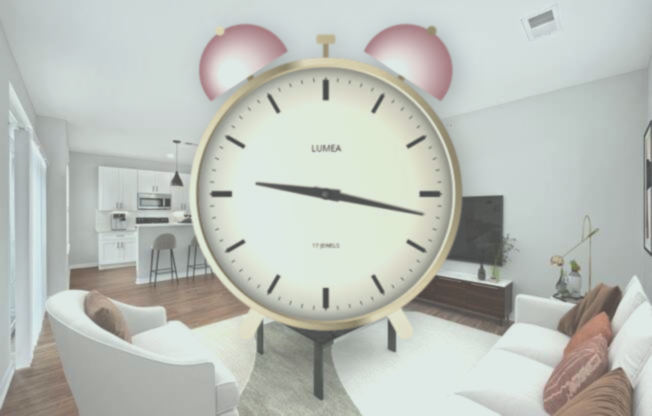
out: 9:17
